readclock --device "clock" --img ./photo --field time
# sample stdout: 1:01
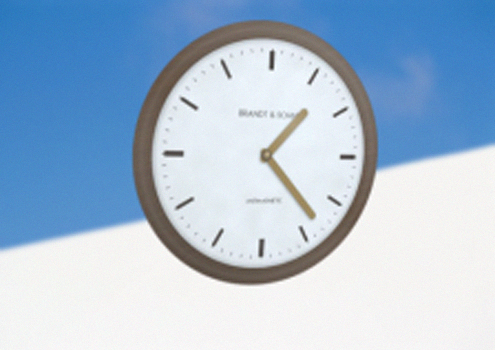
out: 1:23
